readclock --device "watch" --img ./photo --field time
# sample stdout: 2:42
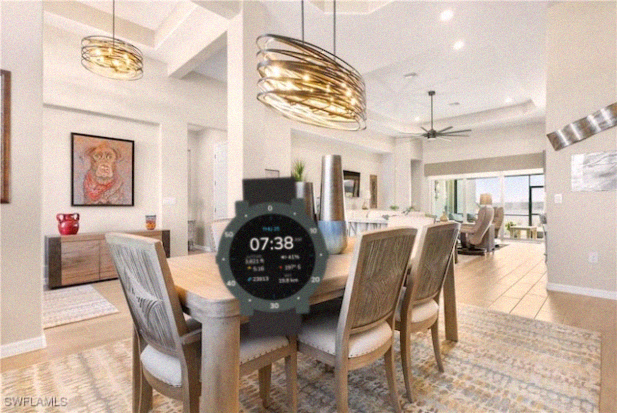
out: 7:38
